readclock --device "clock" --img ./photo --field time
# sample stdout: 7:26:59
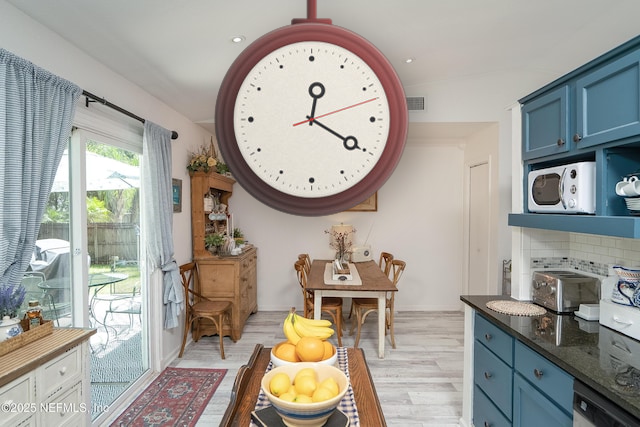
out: 12:20:12
